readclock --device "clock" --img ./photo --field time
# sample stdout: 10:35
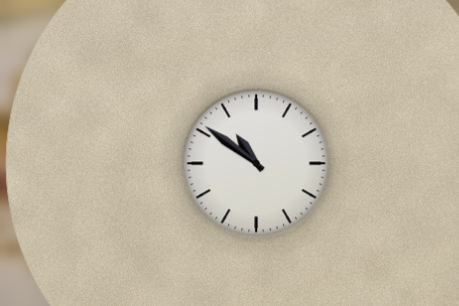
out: 10:51
